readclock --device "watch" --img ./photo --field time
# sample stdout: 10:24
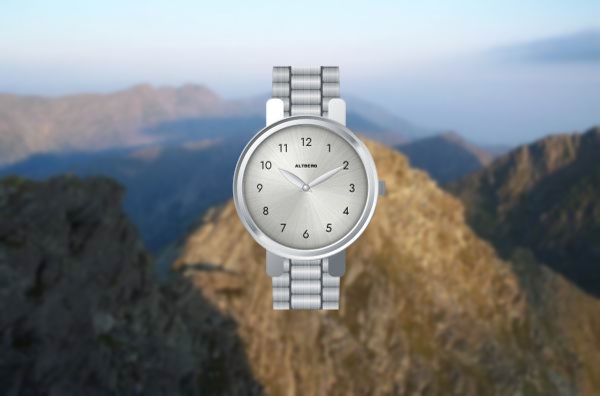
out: 10:10
